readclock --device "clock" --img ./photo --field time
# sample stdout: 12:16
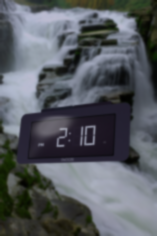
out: 2:10
